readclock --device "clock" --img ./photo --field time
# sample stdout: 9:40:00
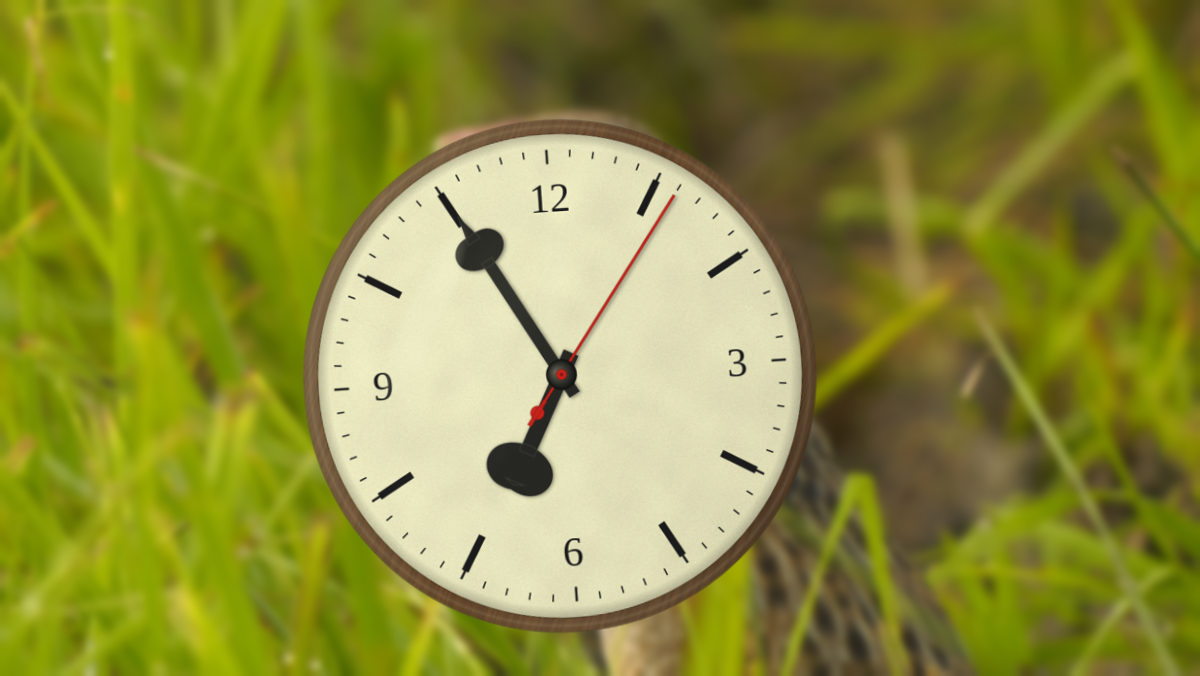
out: 6:55:06
